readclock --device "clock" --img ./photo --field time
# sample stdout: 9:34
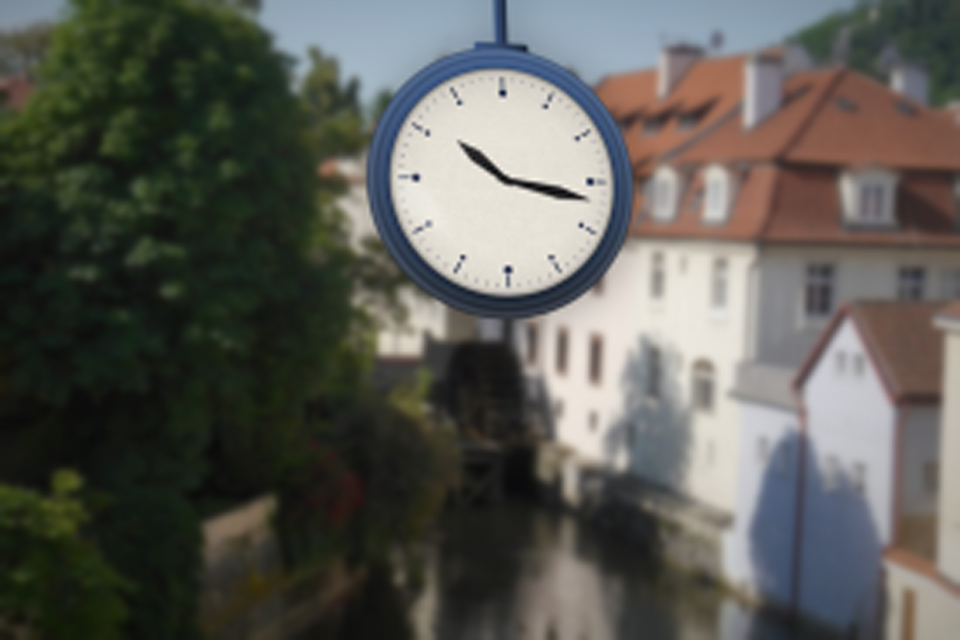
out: 10:17
